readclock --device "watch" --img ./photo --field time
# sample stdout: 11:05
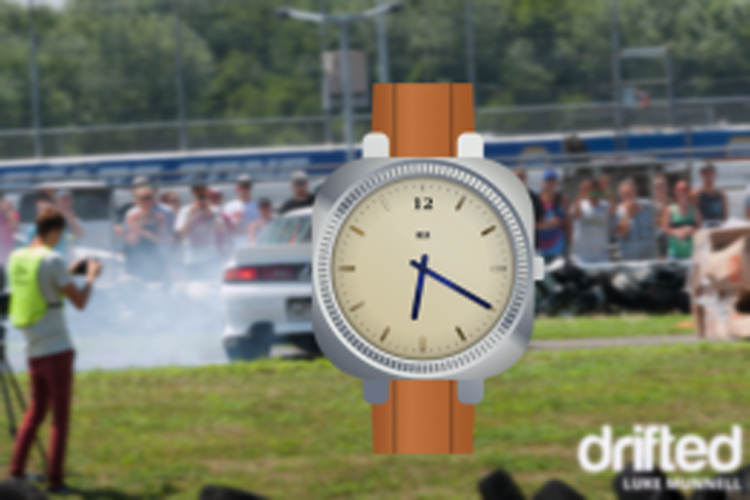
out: 6:20
